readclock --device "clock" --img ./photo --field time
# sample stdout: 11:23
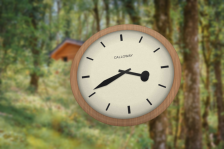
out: 3:41
